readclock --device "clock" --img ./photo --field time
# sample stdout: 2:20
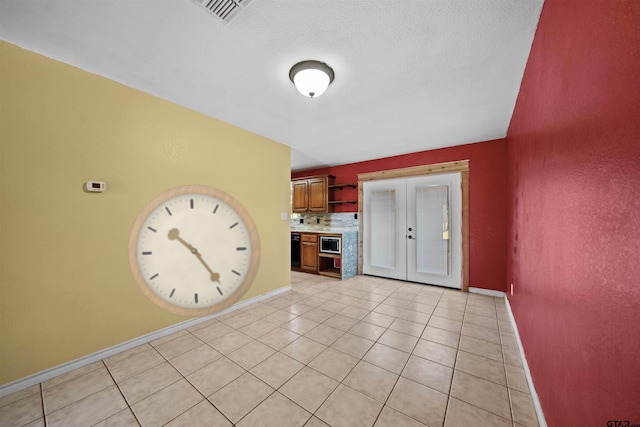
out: 10:24
